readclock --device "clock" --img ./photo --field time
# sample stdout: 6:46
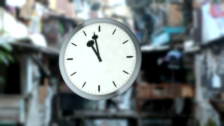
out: 10:58
